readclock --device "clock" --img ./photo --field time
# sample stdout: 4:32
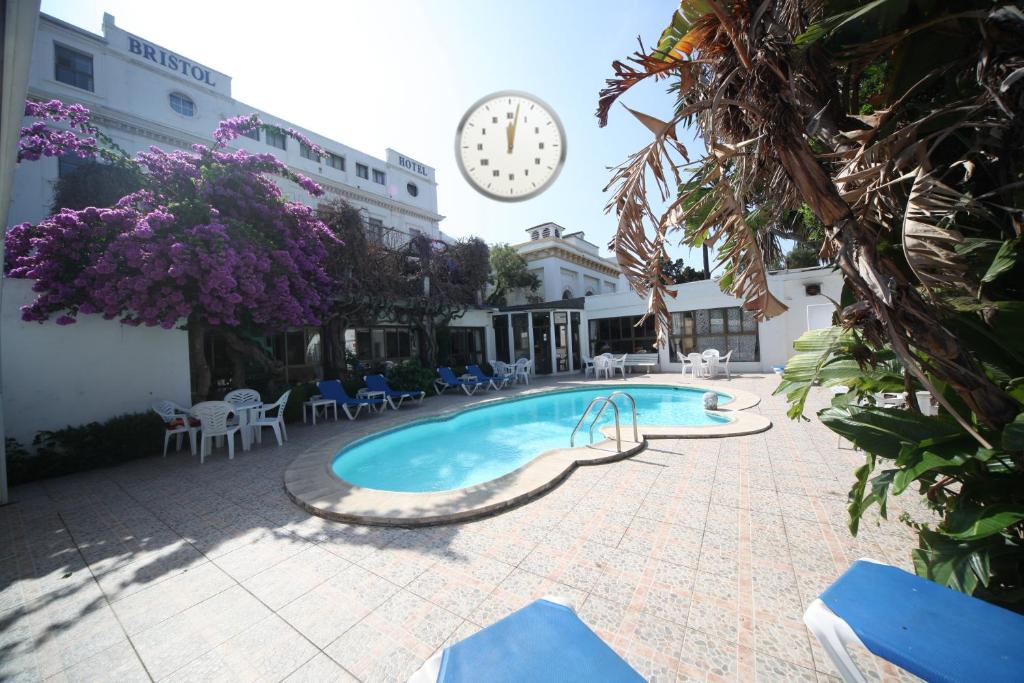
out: 12:02
